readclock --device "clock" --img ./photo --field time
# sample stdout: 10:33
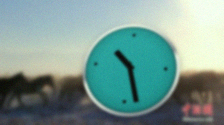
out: 10:27
